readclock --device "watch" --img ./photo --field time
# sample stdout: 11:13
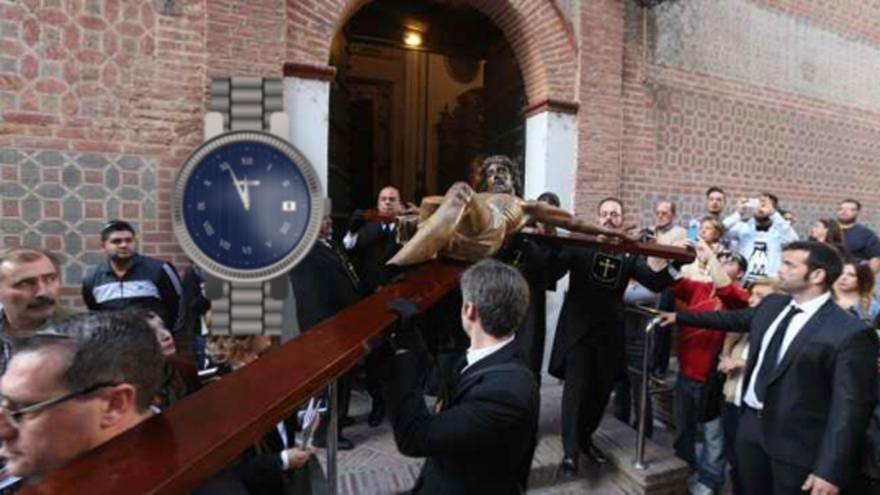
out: 11:56
